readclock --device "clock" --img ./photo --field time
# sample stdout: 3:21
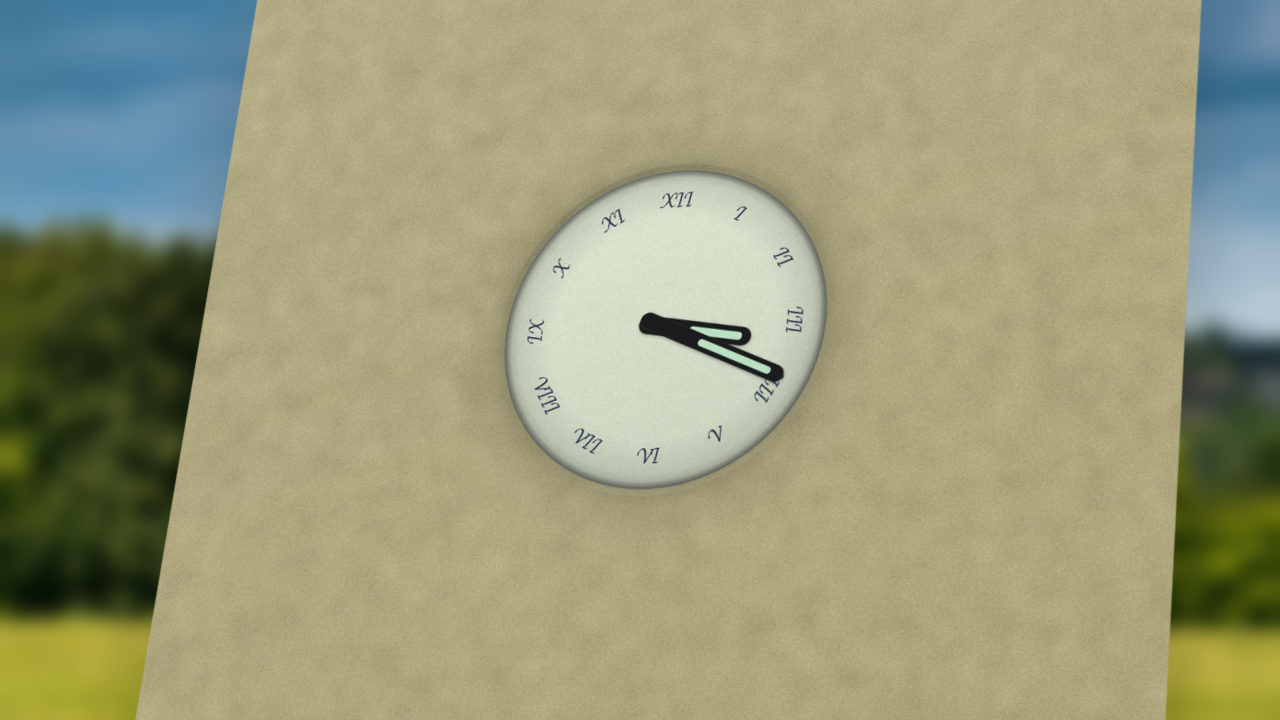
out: 3:19
